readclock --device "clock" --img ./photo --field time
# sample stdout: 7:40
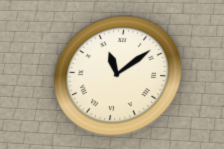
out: 11:08
